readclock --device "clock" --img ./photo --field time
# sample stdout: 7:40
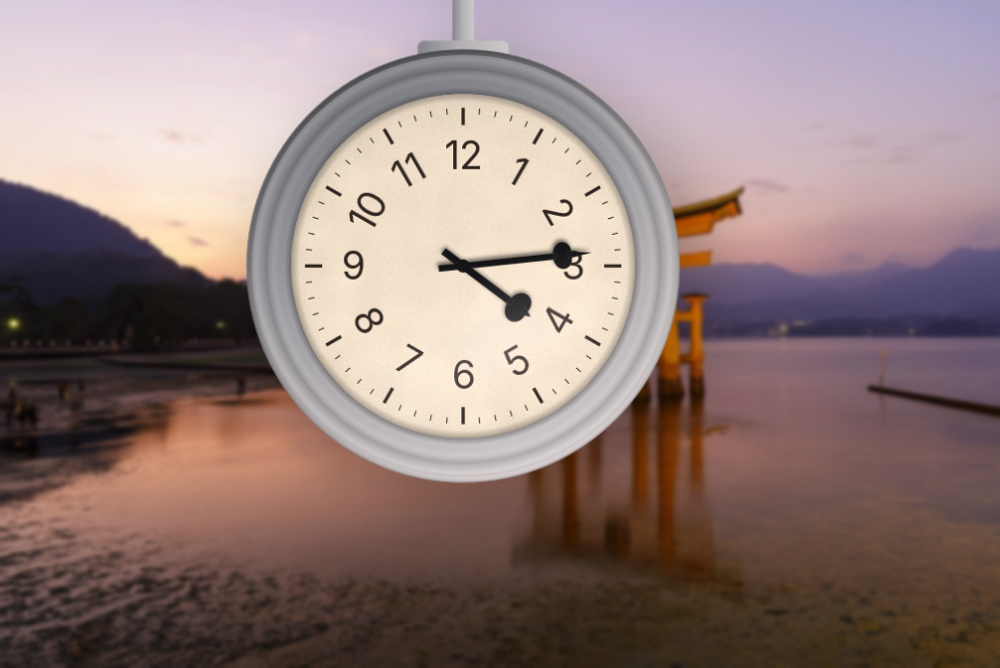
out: 4:14
